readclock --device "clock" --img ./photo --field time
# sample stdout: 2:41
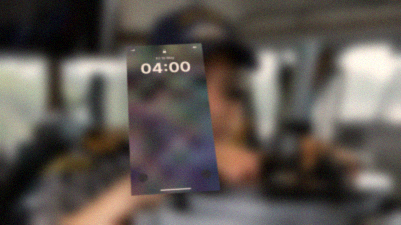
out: 4:00
